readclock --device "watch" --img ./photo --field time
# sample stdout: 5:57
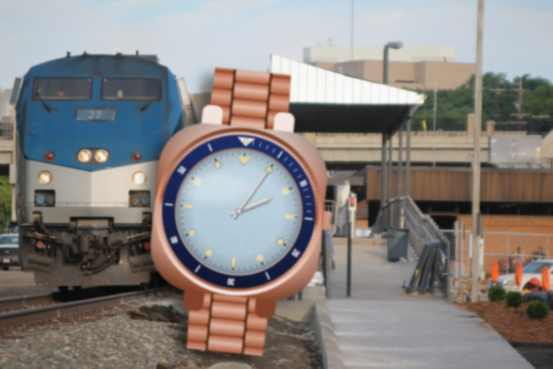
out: 2:05
